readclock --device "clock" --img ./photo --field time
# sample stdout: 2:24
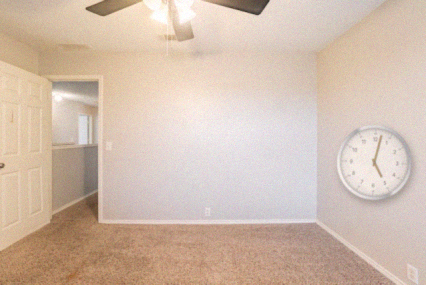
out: 5:02
